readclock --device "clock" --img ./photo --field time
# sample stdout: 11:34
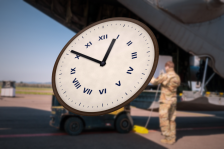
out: 12:51
